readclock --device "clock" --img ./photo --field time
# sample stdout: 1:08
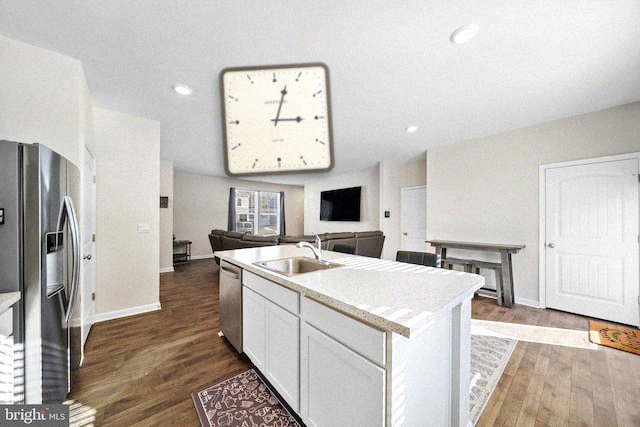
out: 3:03
